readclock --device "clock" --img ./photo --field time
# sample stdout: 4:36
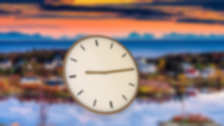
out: 9:15
